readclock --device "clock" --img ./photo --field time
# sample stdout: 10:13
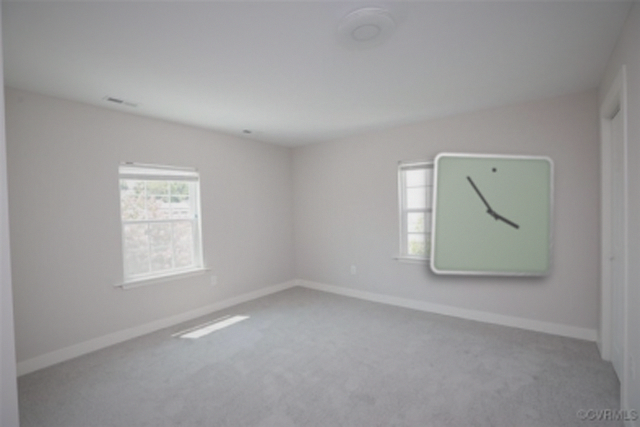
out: 3:54
